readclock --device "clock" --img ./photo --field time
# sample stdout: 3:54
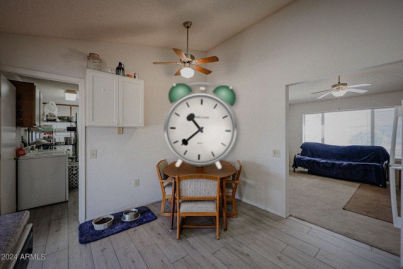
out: 10:38
